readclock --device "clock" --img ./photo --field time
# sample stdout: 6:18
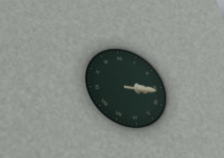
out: 3:16
